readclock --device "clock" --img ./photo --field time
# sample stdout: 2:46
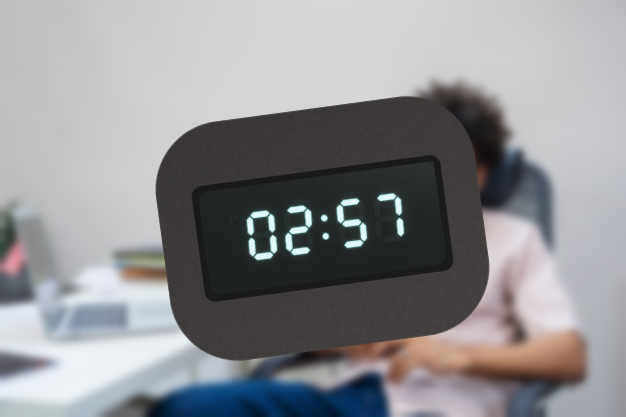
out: 2:57
